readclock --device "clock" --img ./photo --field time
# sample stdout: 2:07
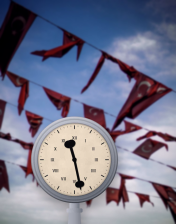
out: 11:28
